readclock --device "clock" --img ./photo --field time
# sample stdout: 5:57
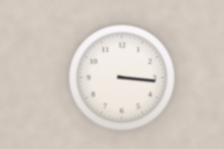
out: 3:16
